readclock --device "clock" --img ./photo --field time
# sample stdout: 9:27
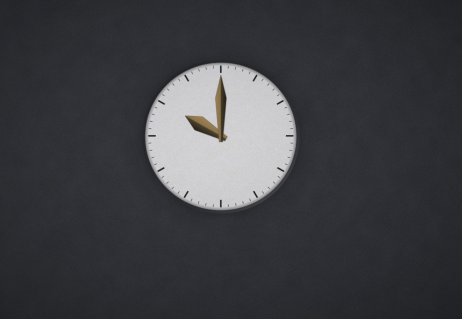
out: 10:00
